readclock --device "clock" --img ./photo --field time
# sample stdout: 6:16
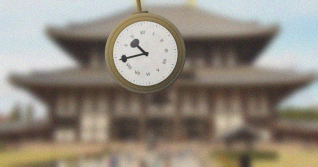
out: 10:44
